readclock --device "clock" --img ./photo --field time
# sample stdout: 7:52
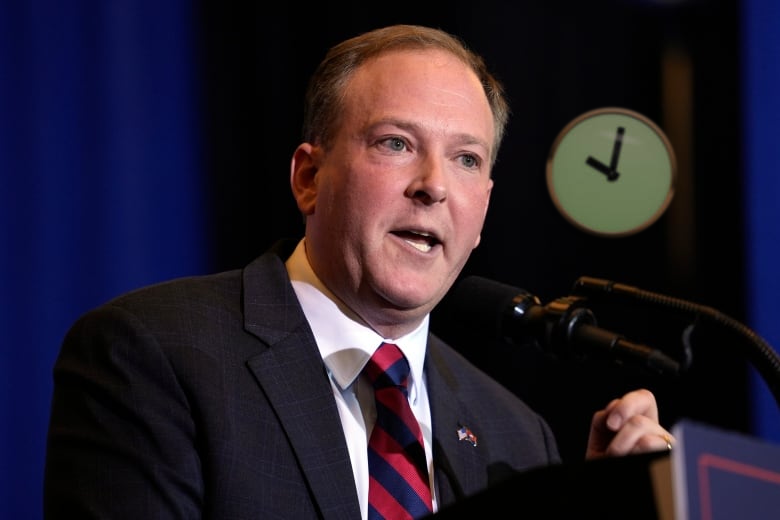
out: 10:02
